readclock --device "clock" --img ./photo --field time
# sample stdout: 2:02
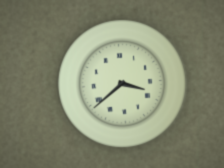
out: 3:39
